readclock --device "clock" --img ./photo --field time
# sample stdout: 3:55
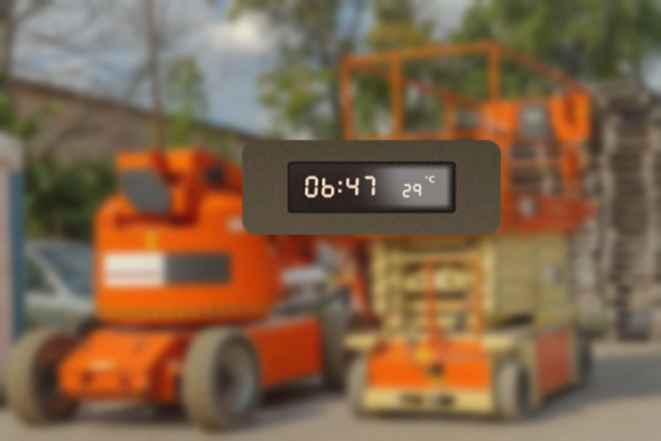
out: 6:47
